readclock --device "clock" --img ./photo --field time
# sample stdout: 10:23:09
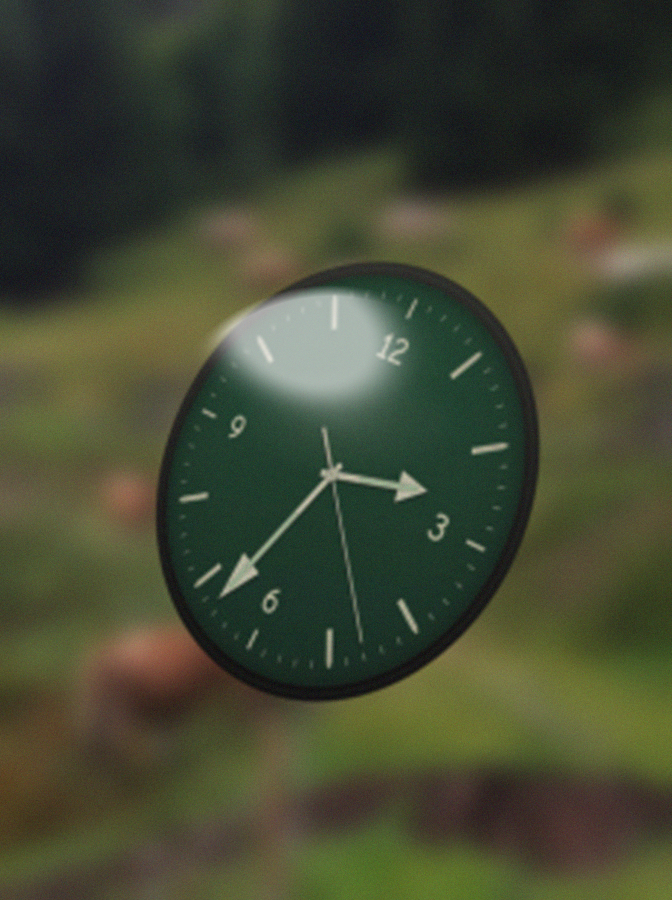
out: 2:33:23
